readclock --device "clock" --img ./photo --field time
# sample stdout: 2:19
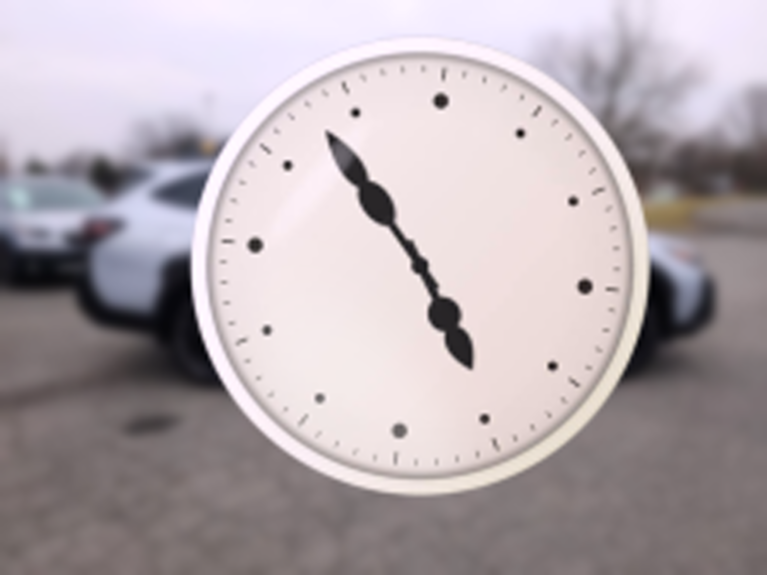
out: 4:53
